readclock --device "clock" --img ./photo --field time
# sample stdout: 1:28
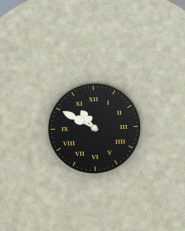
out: 10:50
